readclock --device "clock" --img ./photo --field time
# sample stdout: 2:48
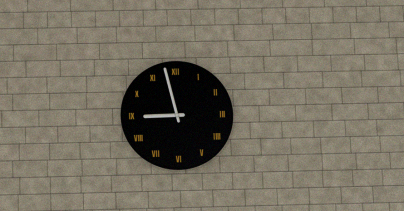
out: 8:58
